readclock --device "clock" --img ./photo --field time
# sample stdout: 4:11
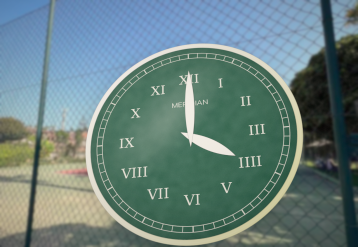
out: 4:00
